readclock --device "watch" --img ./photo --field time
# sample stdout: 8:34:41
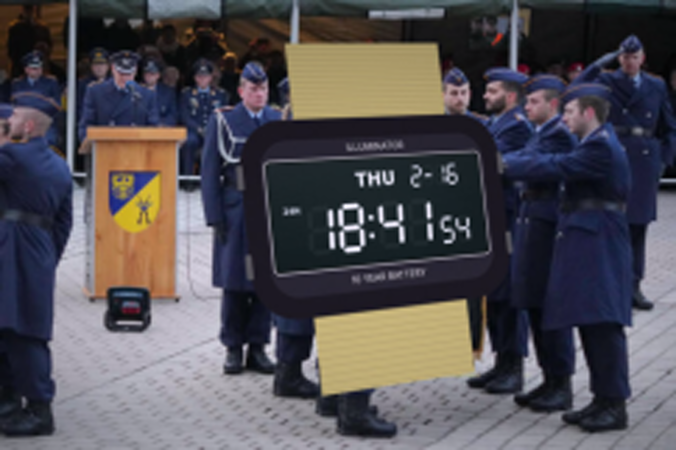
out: 18:41:54
